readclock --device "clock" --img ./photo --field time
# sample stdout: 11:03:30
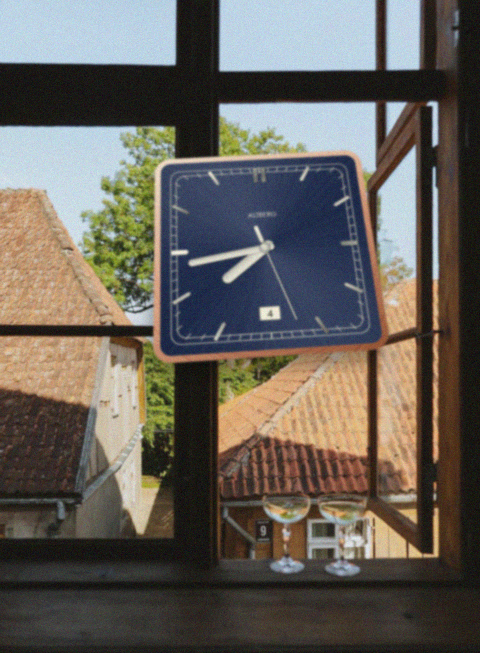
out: 7:43:27
